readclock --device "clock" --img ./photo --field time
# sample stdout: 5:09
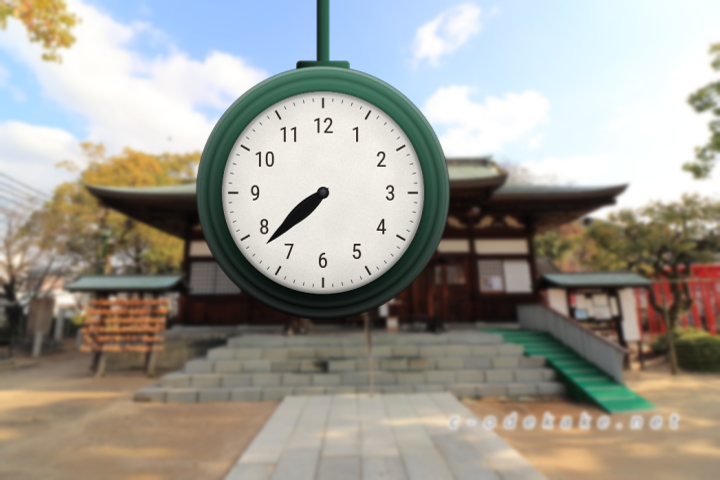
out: 7:38
